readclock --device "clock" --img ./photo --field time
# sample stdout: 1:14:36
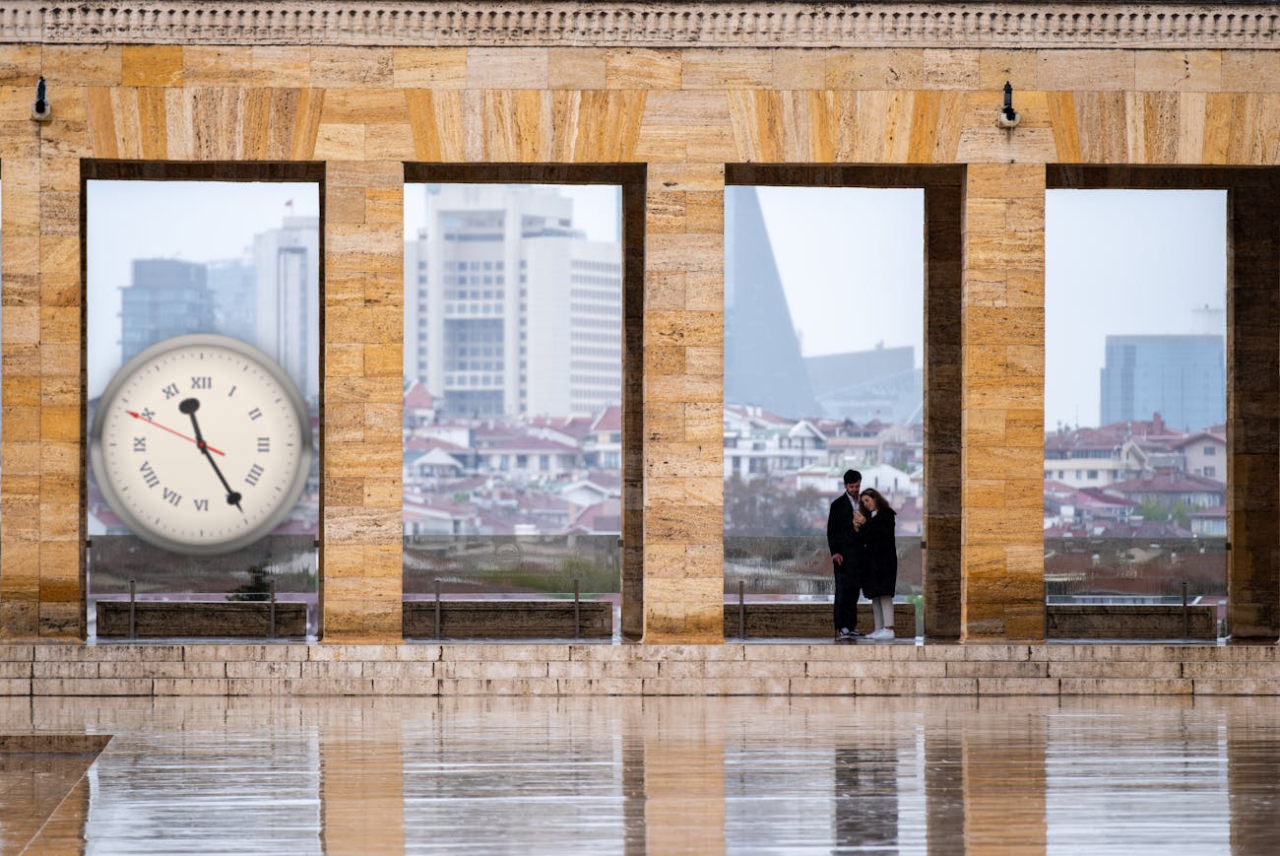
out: 11:24:49
